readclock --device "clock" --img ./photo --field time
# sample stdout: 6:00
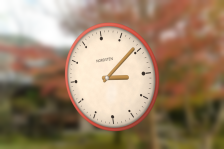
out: 3:09
